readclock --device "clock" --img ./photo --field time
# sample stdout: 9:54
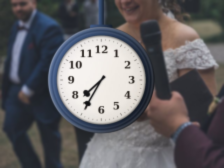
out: 7:35
